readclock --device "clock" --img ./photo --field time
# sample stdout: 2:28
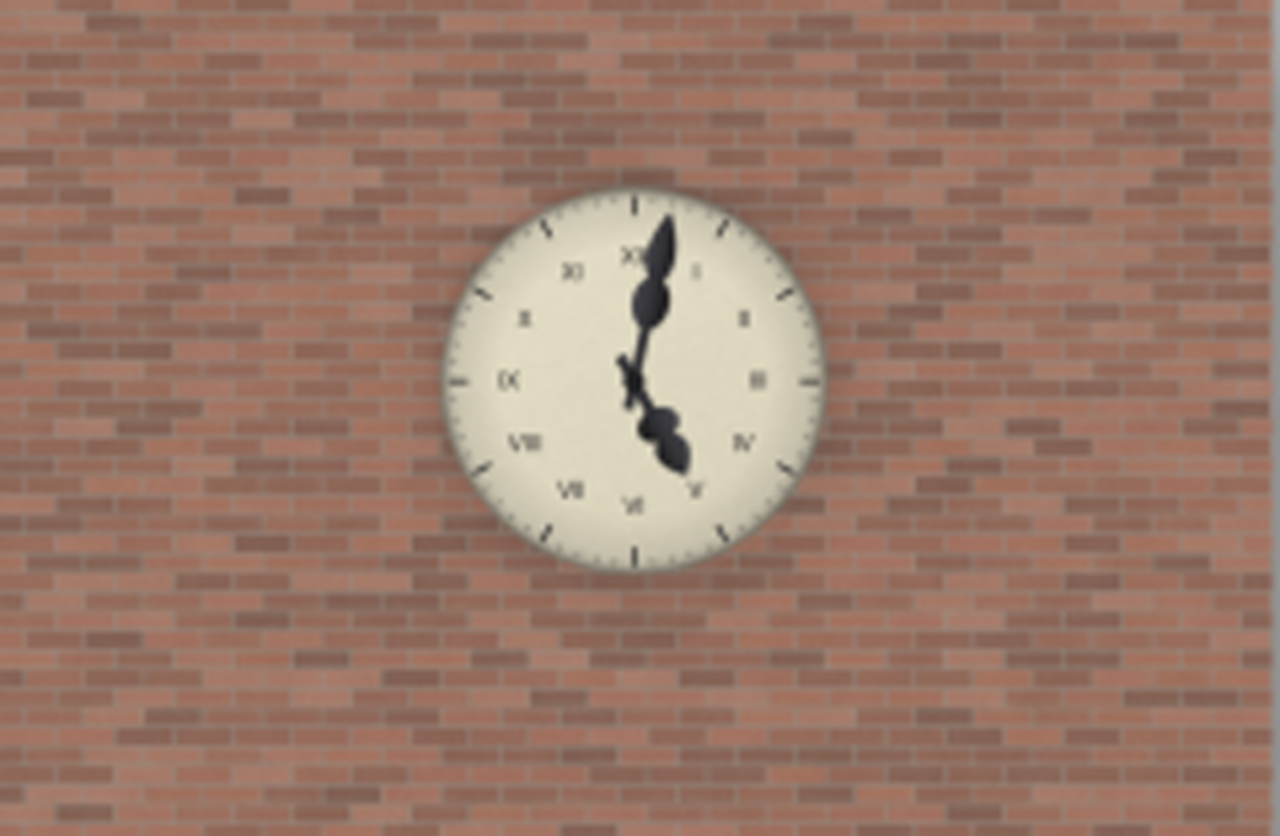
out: 5:02
